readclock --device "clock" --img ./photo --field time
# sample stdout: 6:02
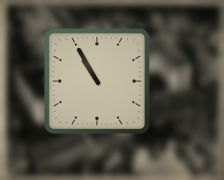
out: 10:55
